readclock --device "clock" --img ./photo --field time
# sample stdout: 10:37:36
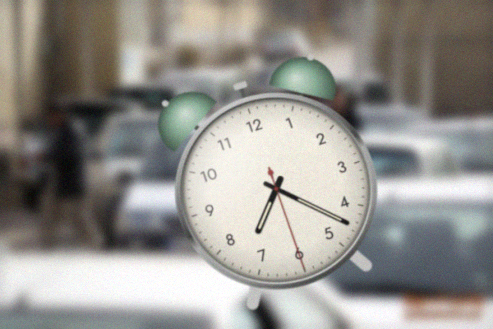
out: 7:22:30
